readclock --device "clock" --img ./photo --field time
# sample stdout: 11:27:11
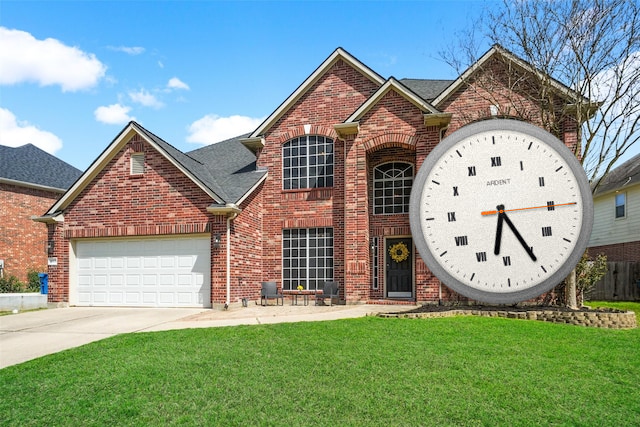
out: 6:25:15
